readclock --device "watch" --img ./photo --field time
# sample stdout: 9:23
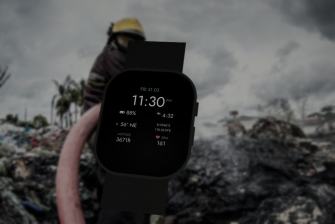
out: 11:30
